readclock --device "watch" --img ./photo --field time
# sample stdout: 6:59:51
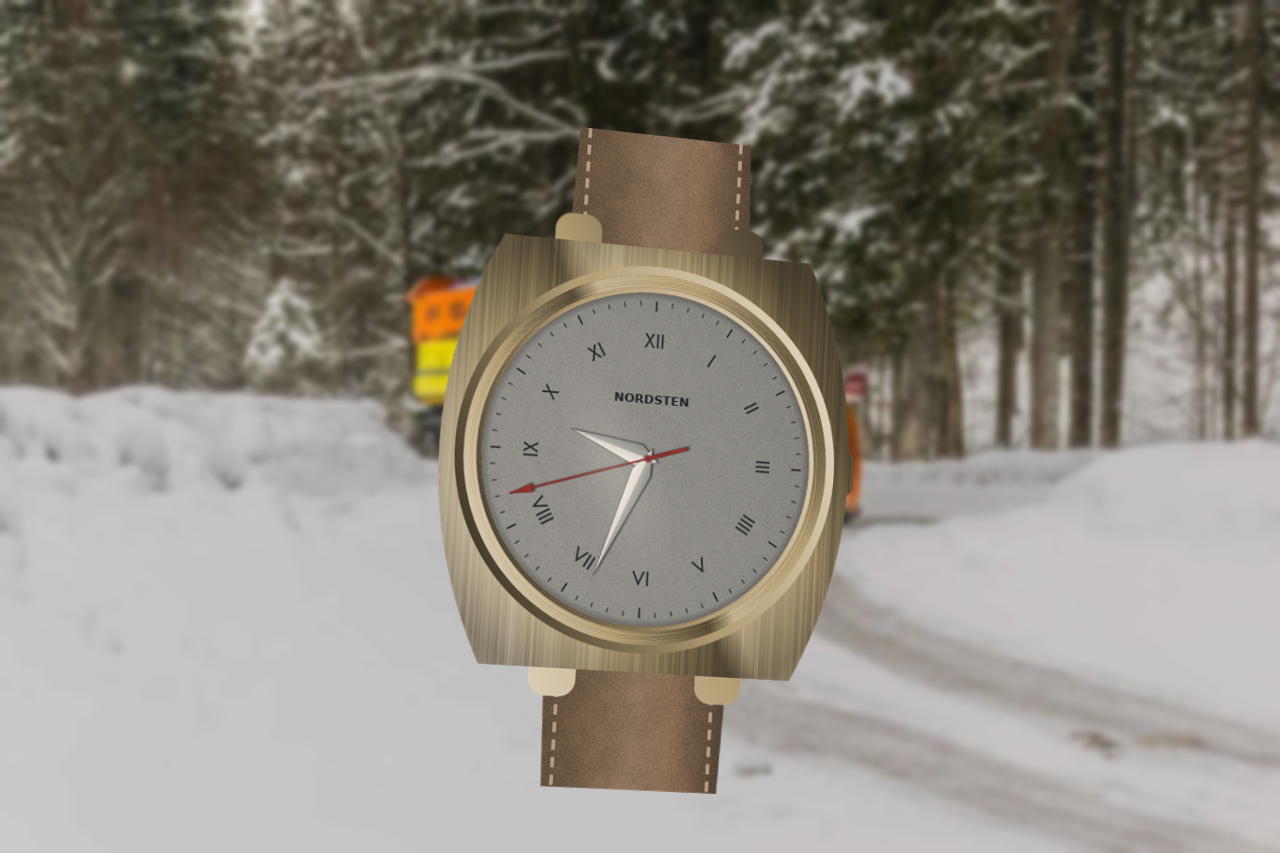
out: 9:33:42
